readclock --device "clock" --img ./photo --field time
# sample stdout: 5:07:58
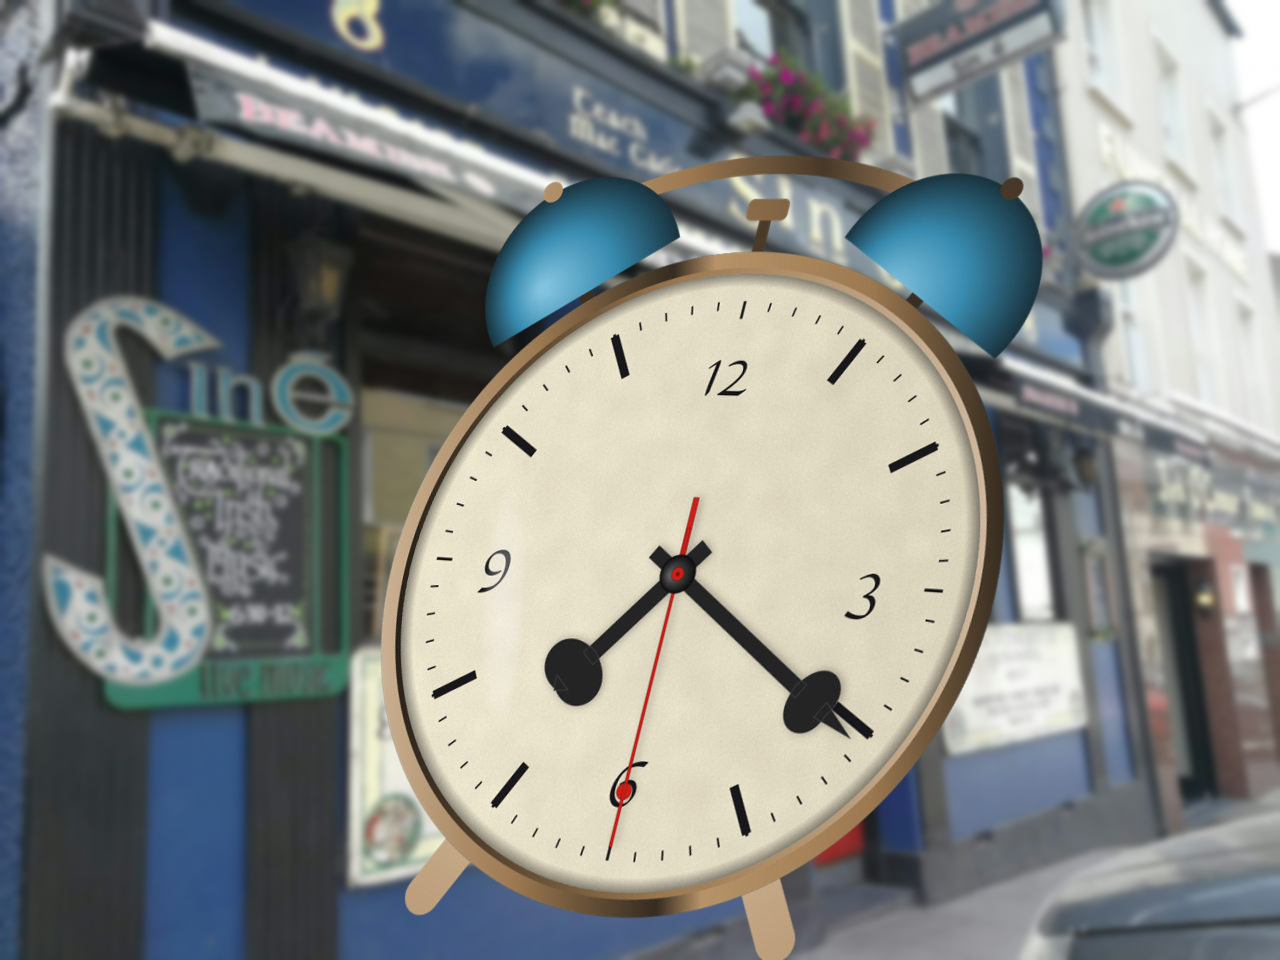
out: 7:20:30
